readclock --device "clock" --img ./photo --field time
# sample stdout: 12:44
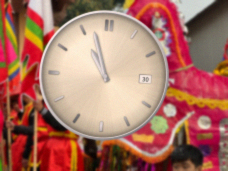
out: 10:57
